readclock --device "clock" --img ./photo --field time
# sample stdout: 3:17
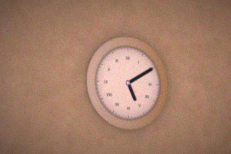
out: 5:10
